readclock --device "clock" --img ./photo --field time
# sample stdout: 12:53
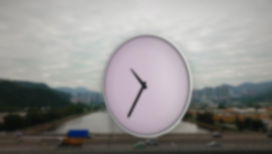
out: 10:35
